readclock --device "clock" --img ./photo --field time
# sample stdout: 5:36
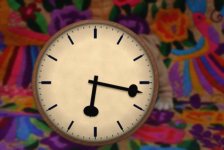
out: 6:17
